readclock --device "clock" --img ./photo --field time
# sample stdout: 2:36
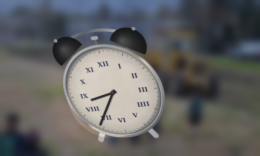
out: 8:36
